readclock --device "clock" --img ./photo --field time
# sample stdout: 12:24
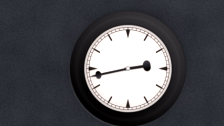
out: 2:43
